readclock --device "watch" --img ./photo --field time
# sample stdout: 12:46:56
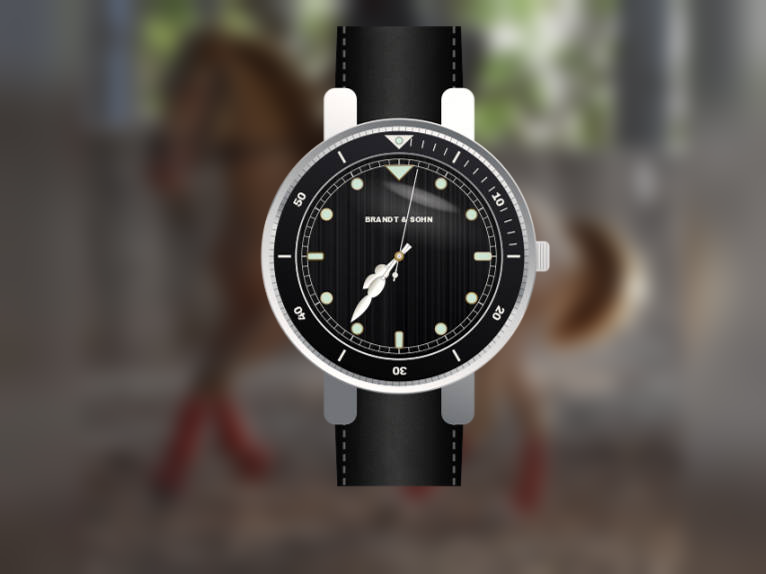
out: 7:36:02
